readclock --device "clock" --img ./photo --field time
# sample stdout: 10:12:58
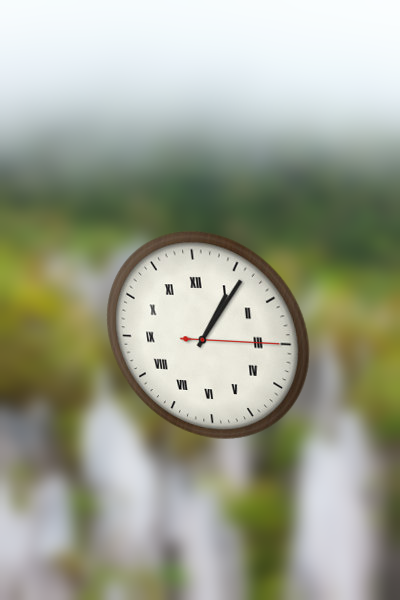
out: 1:06:15
